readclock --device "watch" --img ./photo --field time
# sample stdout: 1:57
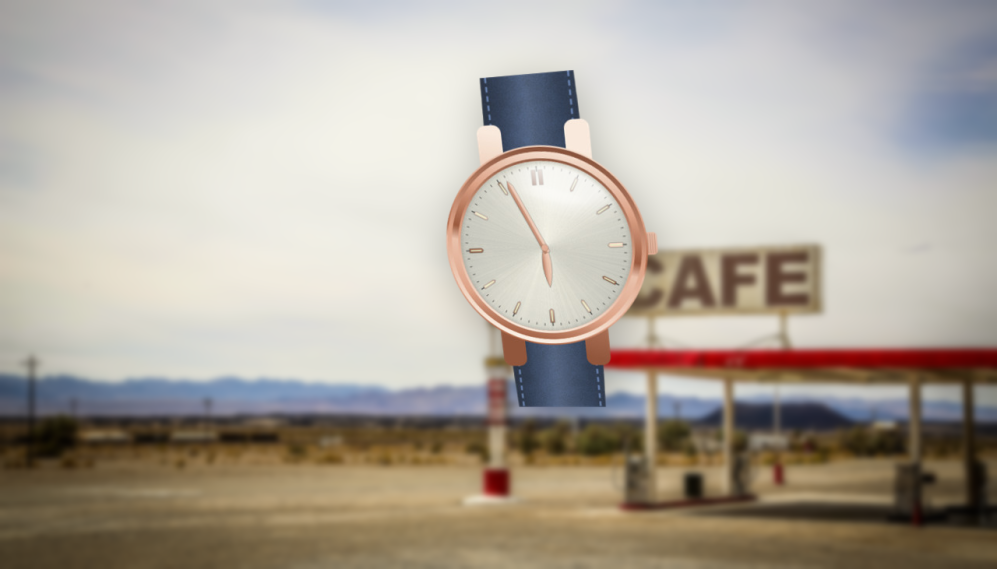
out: 5:56
